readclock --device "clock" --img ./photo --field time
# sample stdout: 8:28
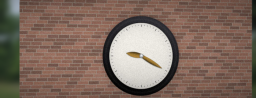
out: 9:20
